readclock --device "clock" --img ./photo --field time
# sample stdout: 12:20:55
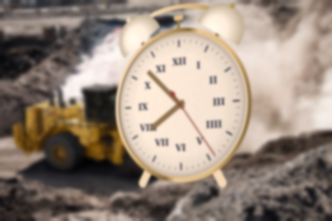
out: 7:52:24
